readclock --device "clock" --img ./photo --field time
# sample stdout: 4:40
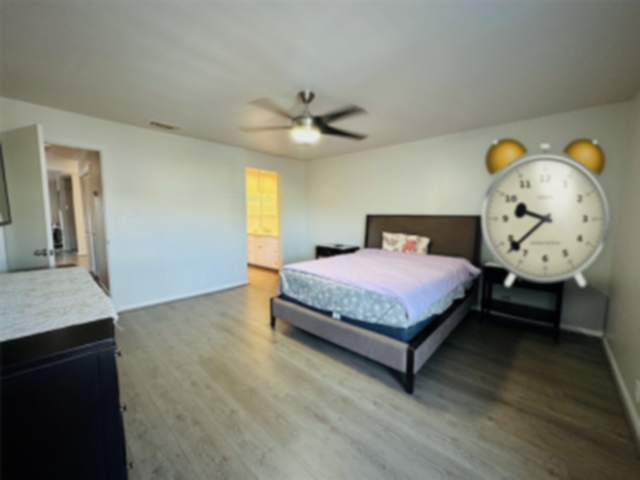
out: 9:38
